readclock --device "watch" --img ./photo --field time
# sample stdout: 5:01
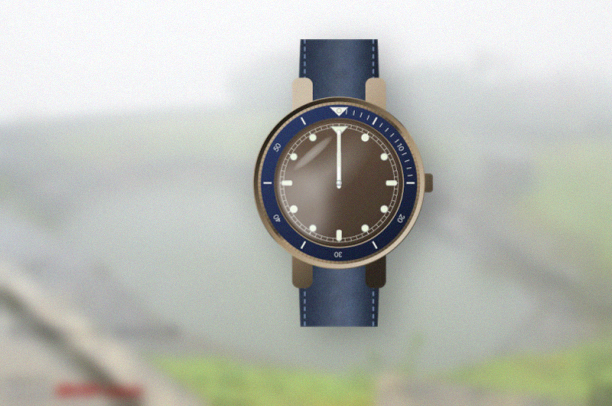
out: 12:00
